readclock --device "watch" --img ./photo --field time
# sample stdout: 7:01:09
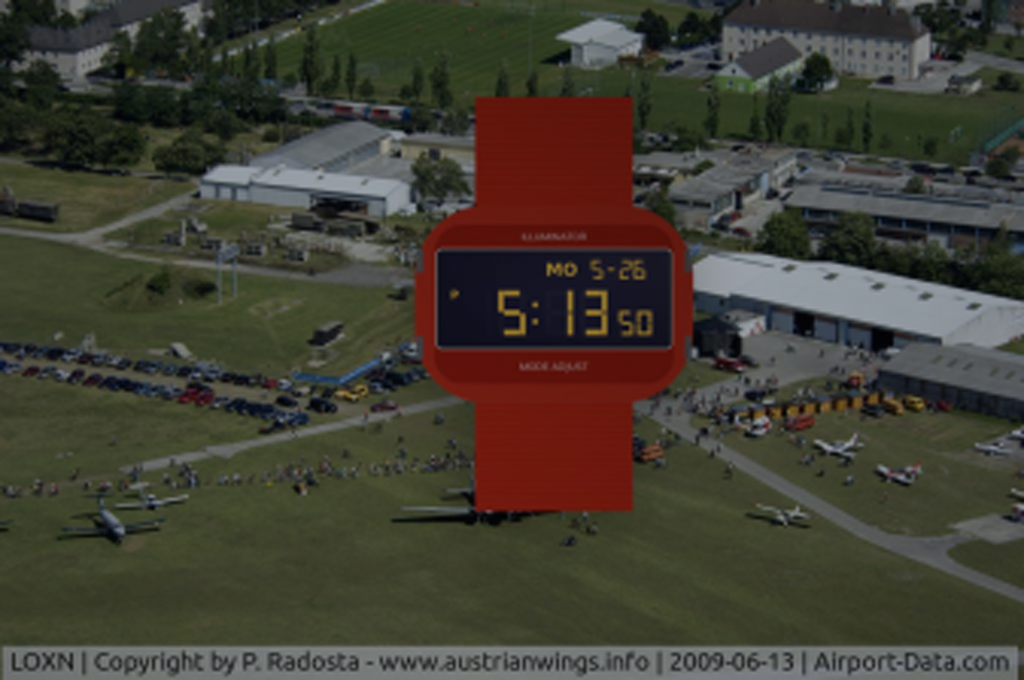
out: 5:13:50
